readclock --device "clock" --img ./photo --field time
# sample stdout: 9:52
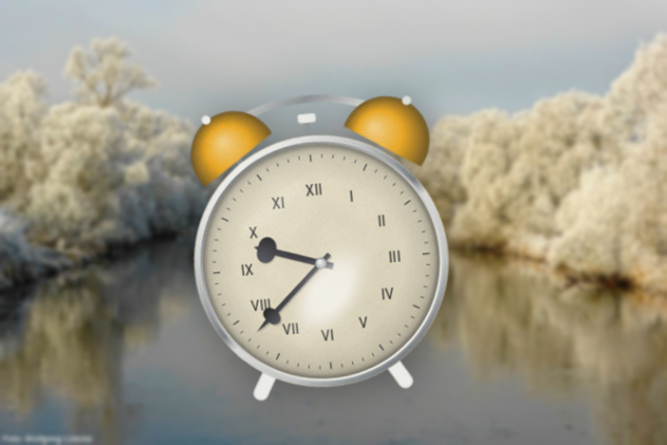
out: 9:38
